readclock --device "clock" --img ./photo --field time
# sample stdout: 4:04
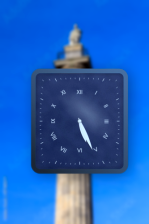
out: 5:26
